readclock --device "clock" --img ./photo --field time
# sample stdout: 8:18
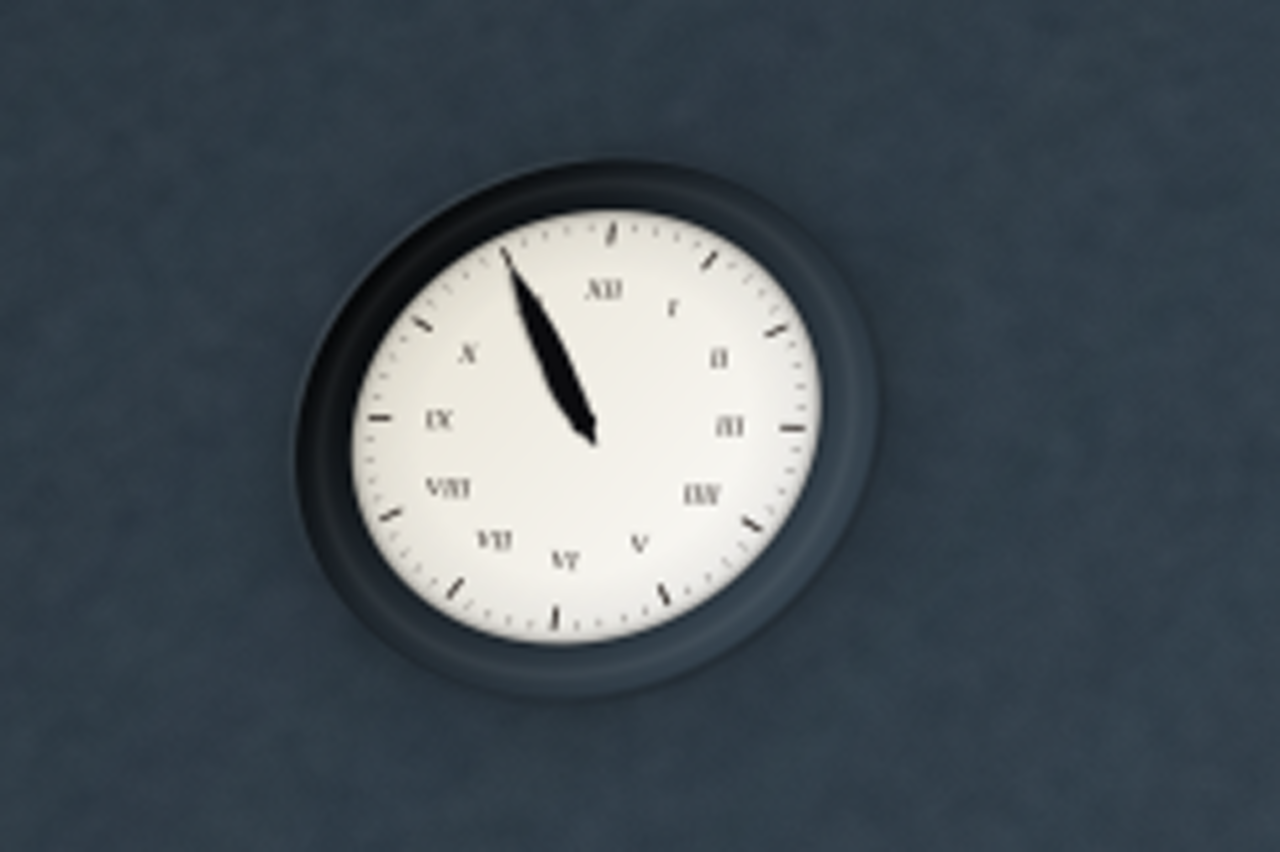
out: 10:55
